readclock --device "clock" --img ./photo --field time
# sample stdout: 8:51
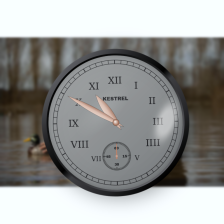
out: 10:50
